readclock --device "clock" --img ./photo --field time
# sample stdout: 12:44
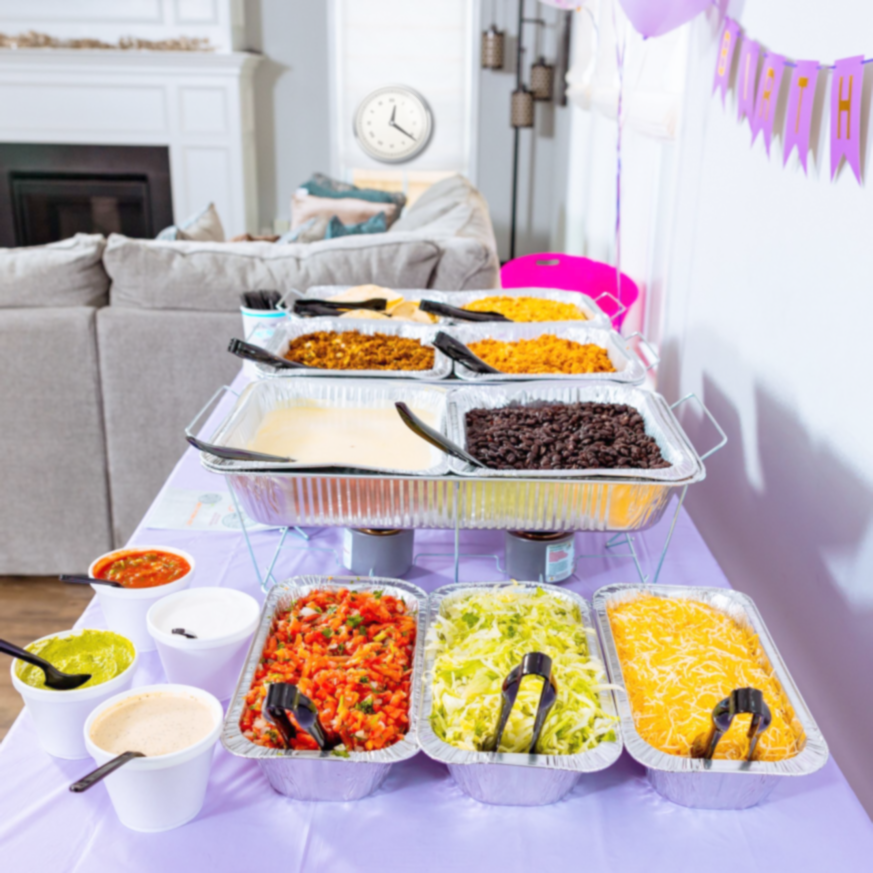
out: 12:21
